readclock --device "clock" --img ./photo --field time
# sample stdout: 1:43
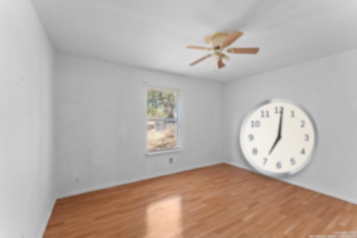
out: 7:01
